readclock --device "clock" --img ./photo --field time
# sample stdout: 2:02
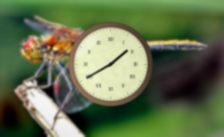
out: 1:40
